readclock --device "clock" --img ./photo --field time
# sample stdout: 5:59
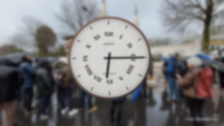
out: 6:15
